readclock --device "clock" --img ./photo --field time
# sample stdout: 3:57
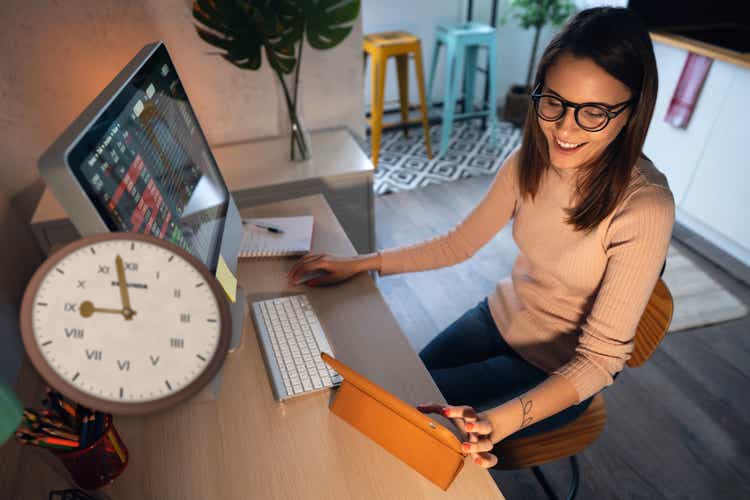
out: 8:58
